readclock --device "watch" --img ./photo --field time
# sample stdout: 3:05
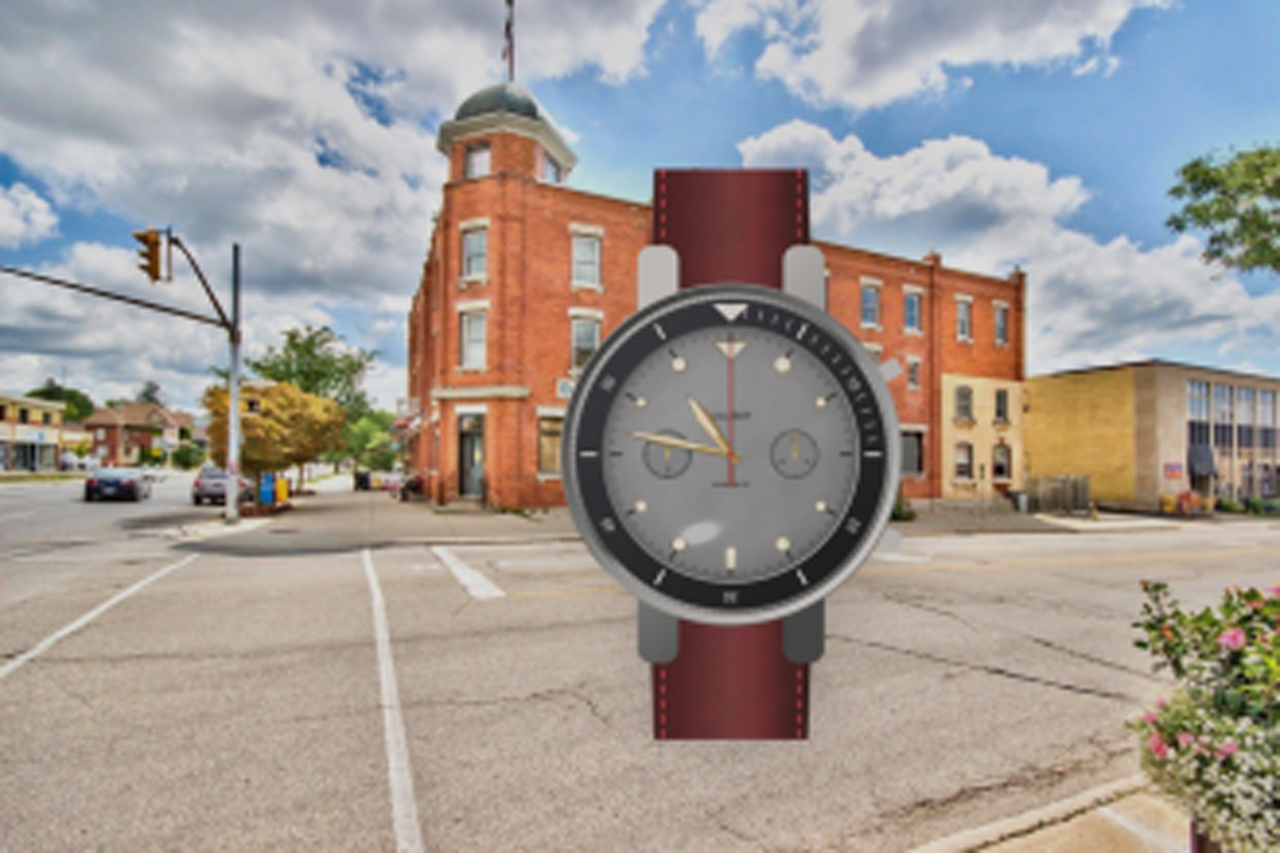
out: 10:47
